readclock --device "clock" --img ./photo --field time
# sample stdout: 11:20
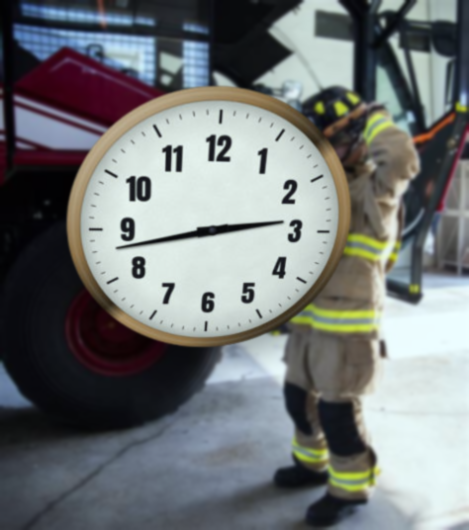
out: 2:43
